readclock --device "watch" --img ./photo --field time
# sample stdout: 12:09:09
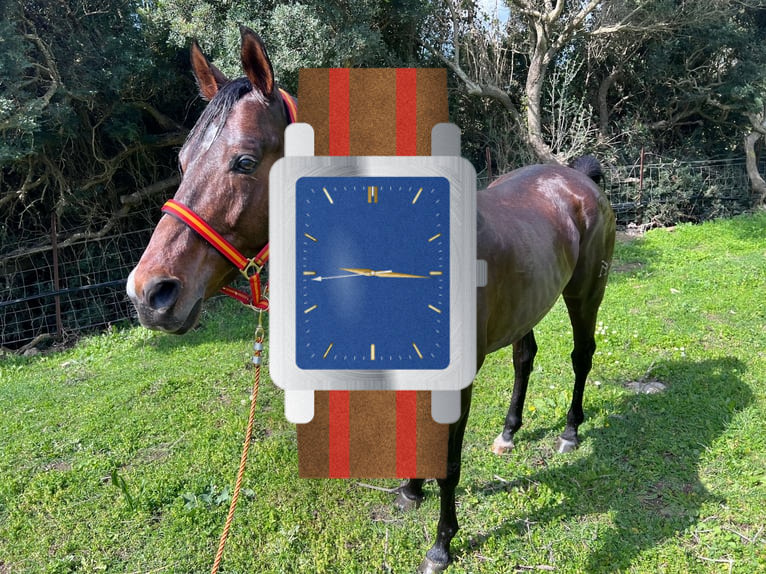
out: 9:15:44
